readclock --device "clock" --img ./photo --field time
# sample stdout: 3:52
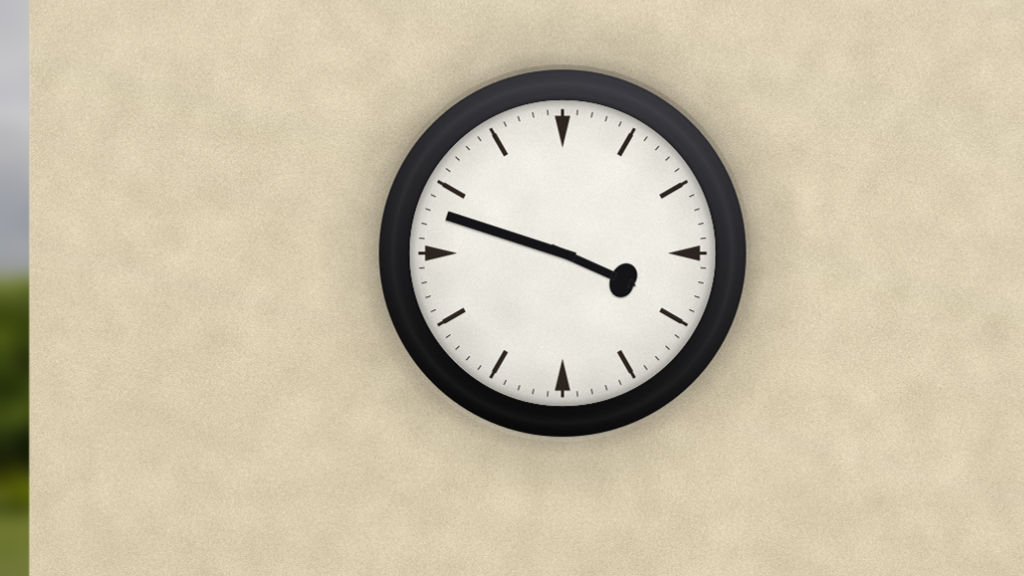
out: 3:48
